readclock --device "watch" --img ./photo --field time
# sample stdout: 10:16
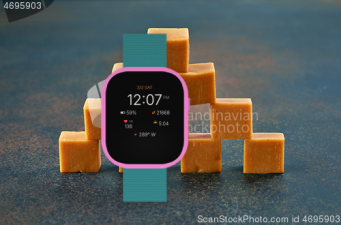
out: 12:07
